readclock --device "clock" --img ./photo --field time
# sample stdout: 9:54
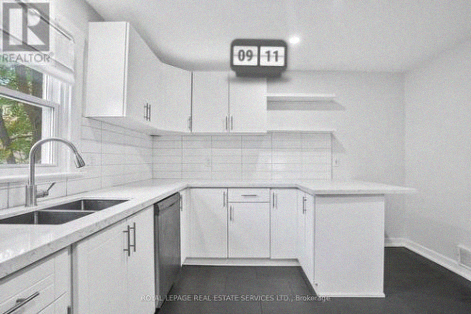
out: 9:11
